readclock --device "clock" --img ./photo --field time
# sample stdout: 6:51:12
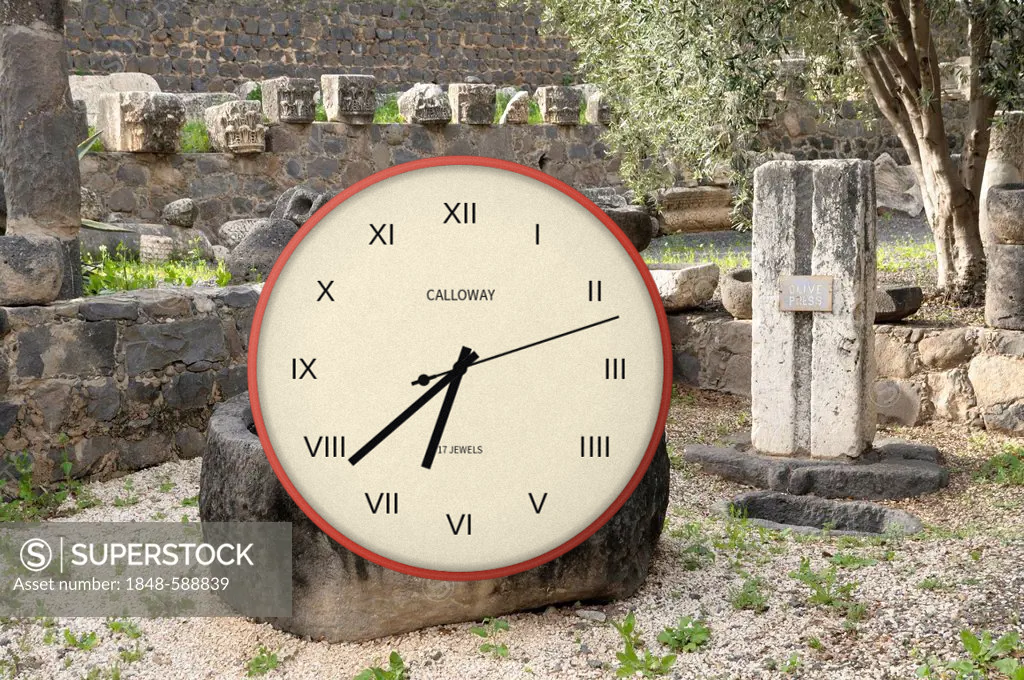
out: 6:38:12
